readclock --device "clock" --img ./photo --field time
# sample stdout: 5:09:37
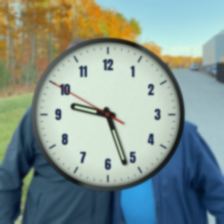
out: 9:26:50
